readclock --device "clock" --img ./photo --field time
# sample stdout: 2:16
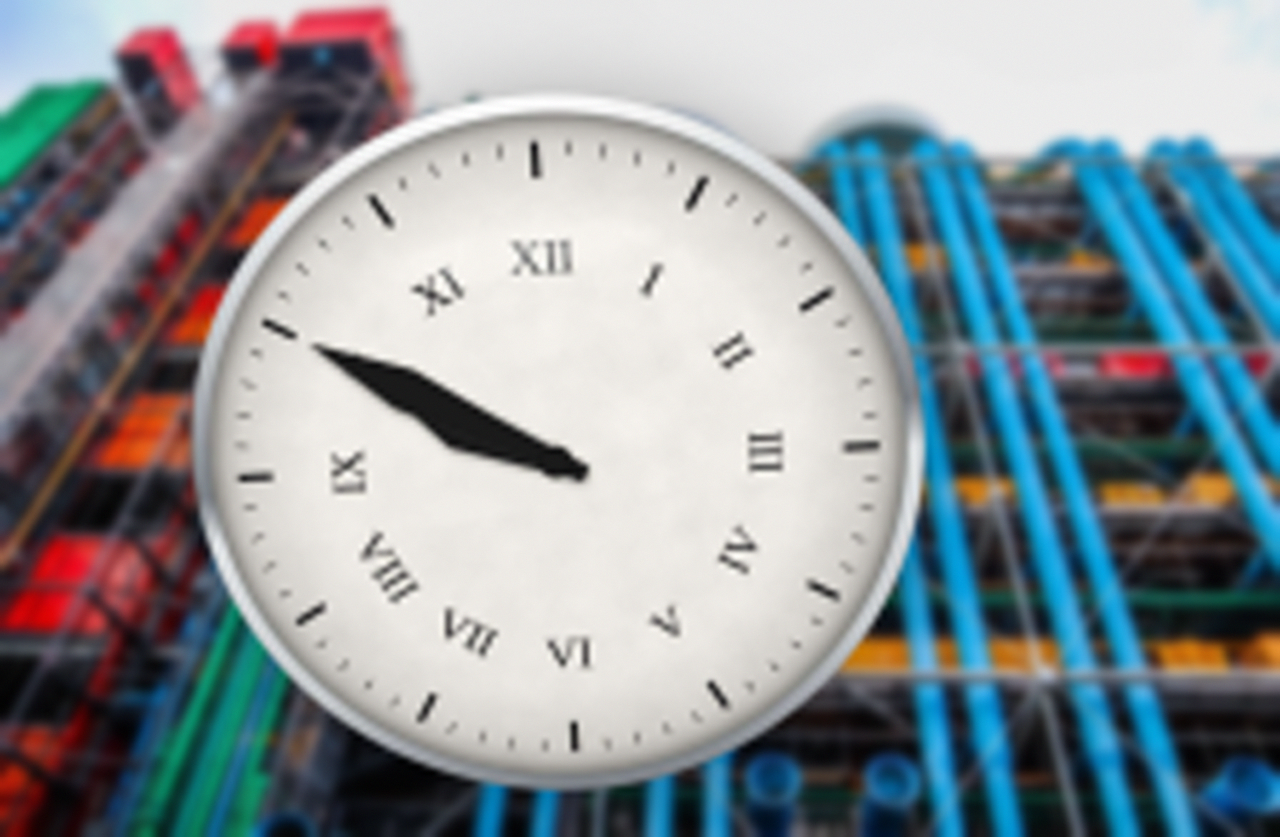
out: 9:50
